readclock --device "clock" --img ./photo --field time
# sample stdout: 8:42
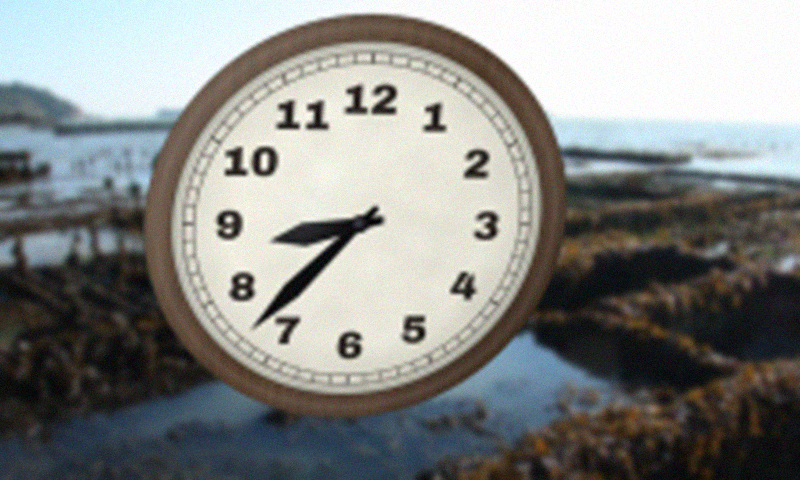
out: 8:37
